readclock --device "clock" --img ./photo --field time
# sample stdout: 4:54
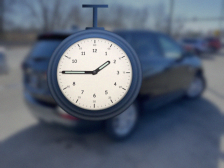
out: 1:45
